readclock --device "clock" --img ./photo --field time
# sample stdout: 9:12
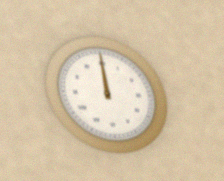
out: 12:00
